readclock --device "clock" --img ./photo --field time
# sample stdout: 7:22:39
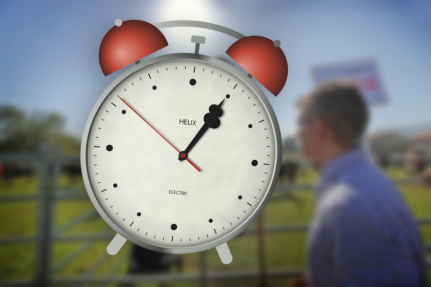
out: 1:04:51
